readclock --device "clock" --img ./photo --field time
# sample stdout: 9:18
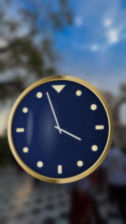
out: 3:57
